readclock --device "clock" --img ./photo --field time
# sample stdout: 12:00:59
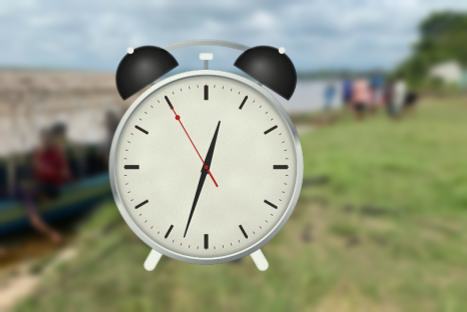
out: 12:32:55
